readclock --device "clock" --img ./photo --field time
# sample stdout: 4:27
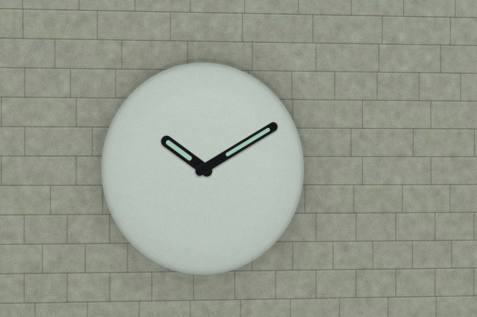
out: 10:10
